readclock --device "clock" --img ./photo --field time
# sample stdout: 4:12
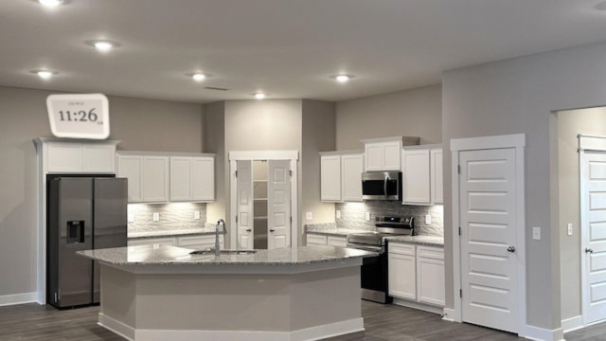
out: 11:26
